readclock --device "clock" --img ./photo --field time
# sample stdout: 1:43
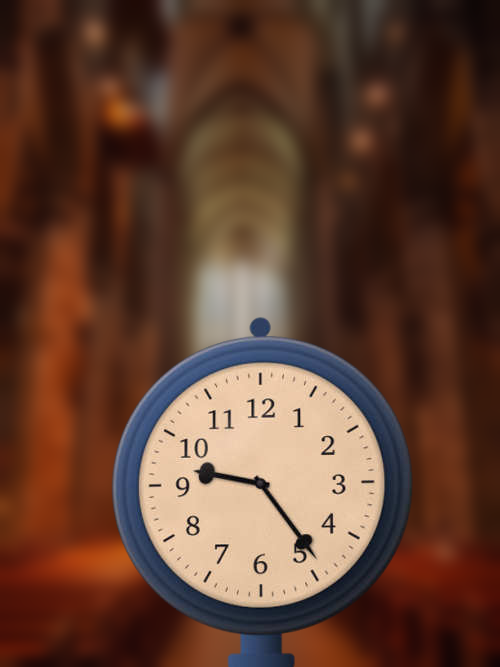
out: 9:24
